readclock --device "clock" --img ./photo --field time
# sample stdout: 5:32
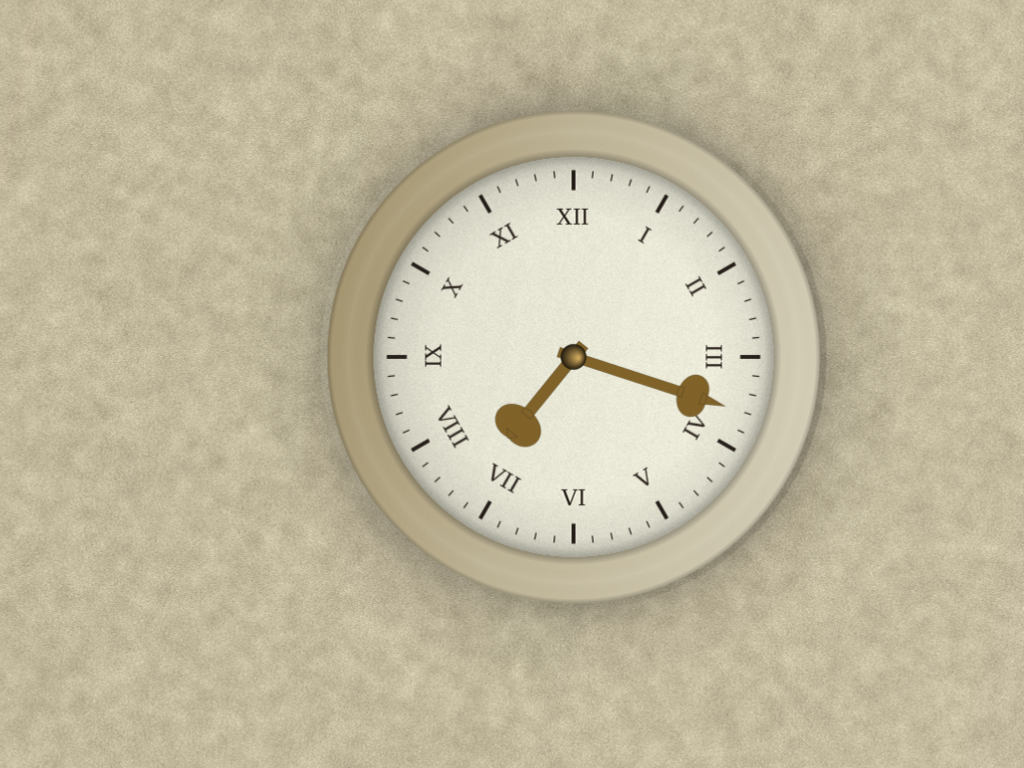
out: 7:18
